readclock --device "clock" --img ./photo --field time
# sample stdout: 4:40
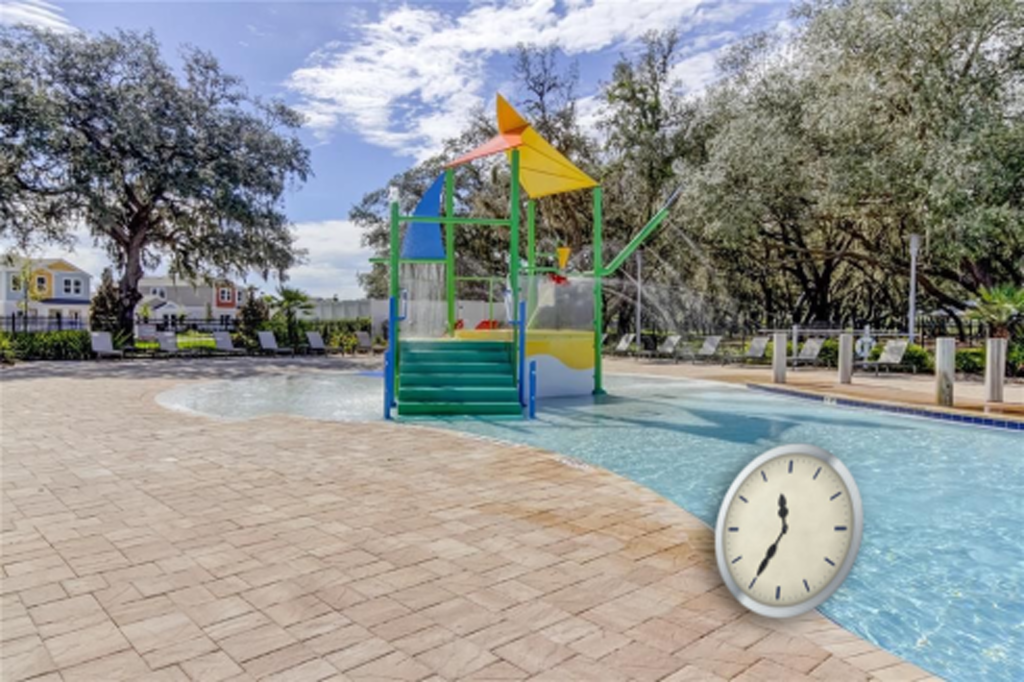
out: 11:35
